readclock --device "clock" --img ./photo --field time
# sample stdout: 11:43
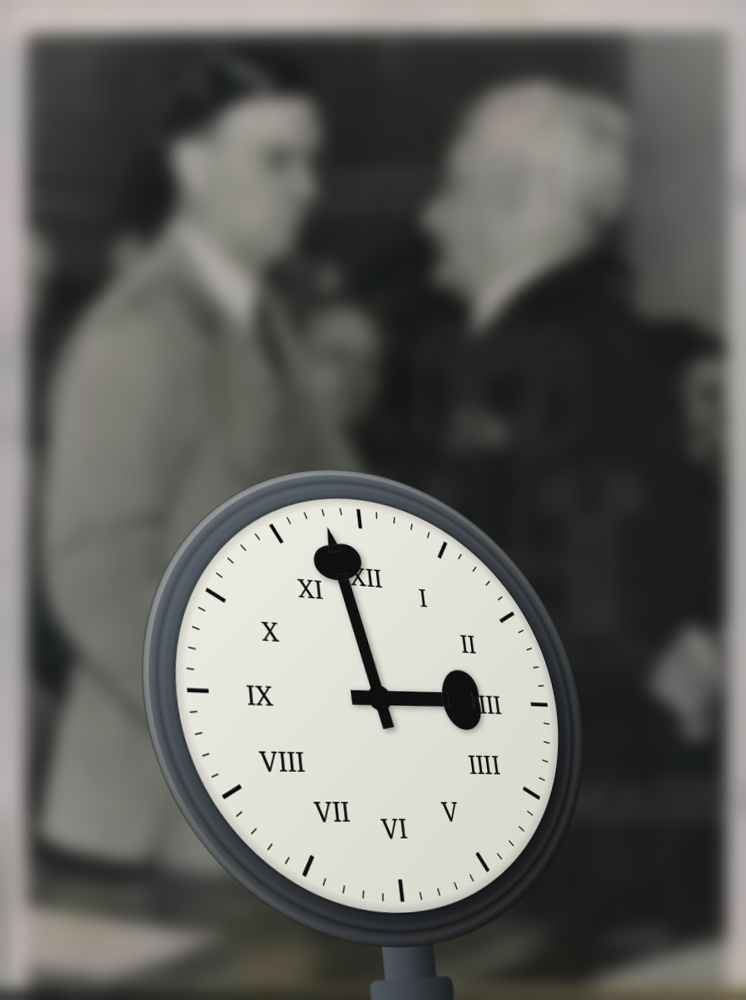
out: 2:58
